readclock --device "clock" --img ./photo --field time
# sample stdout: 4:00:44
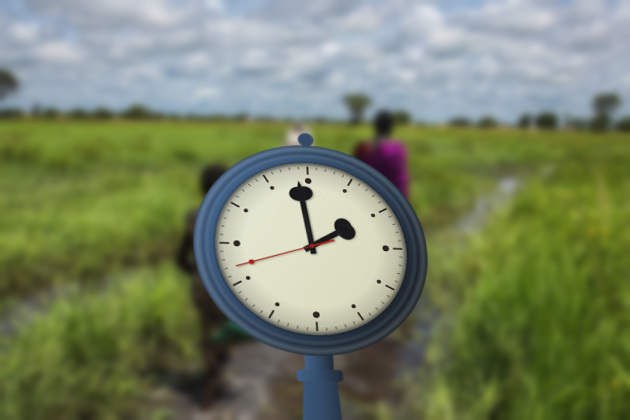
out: 1:58:42
